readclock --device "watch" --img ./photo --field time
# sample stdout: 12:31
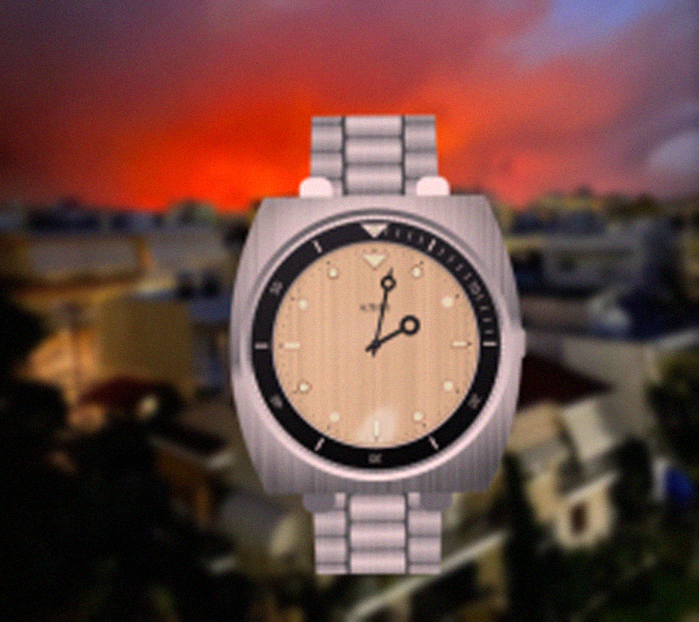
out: 2:02
